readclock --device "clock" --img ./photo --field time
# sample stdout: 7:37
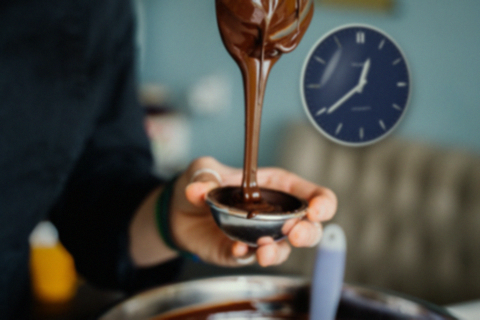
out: 12:39
